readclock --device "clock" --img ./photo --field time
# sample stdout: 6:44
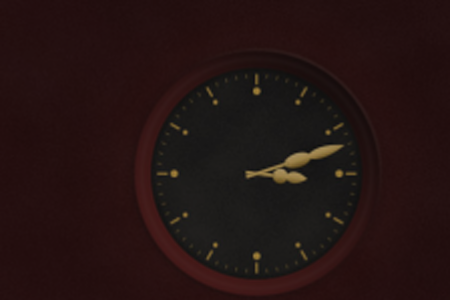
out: 3:12
